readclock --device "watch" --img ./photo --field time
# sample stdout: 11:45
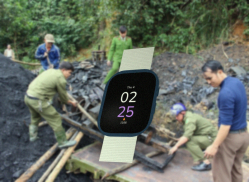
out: 2:25
